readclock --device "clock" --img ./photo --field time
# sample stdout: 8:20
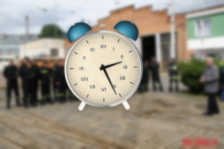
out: 2:26
